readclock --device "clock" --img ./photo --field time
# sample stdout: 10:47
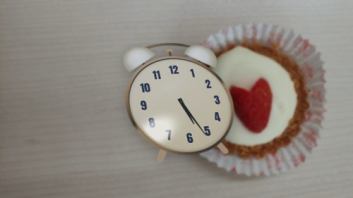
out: 5:26
